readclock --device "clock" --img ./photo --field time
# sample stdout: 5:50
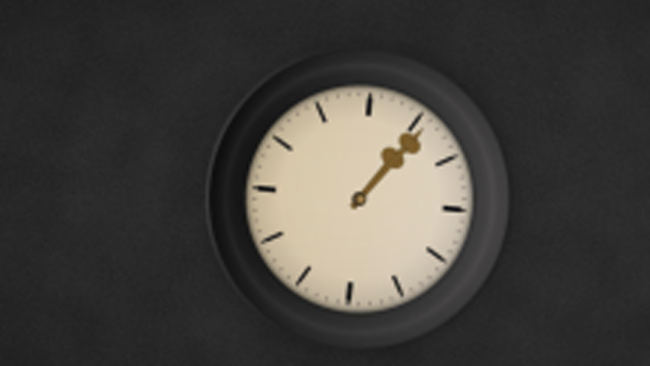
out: 1:06
